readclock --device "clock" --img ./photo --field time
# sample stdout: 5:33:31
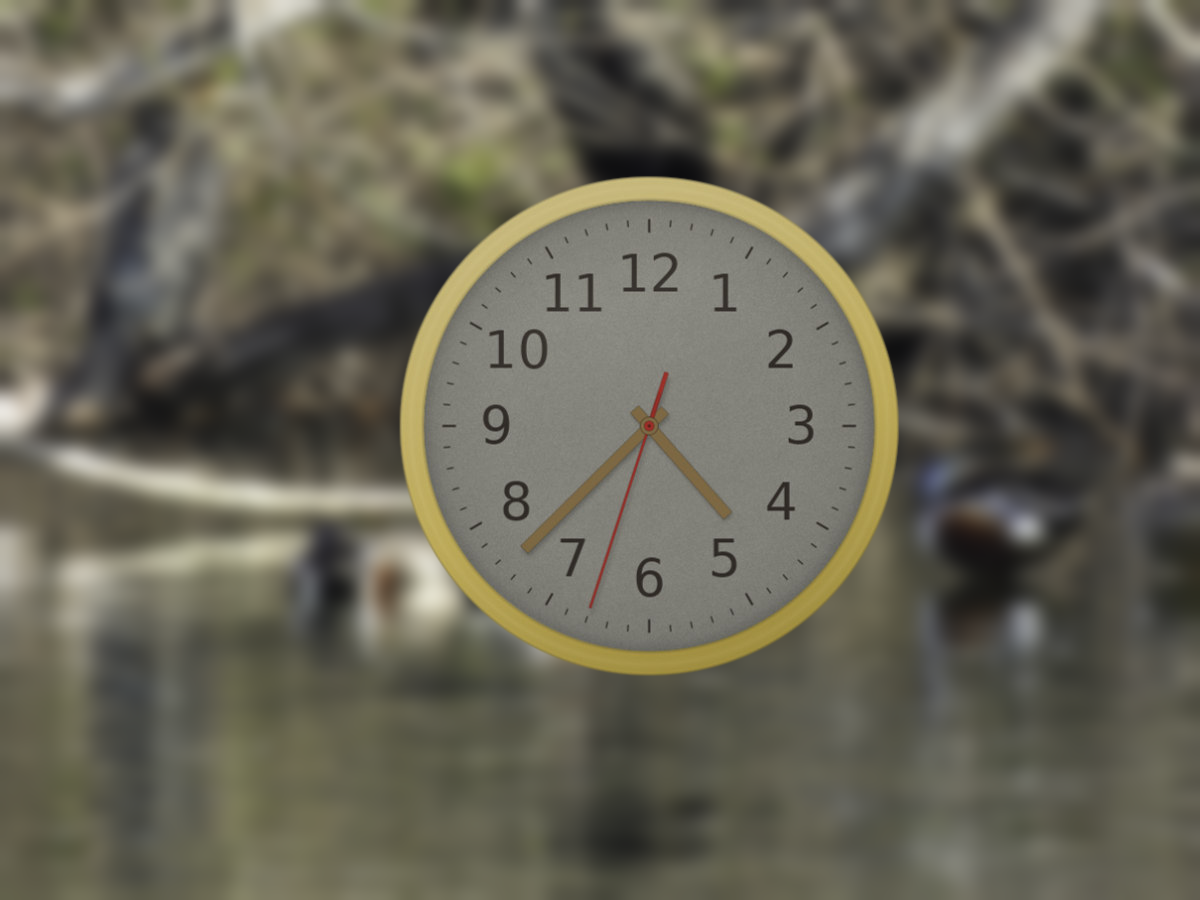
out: 4:37:33
